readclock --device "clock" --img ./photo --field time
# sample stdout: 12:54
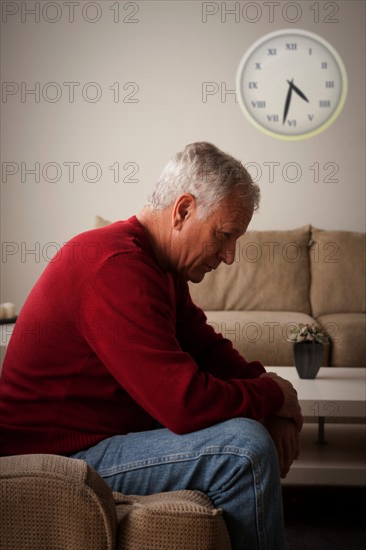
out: 4:32
